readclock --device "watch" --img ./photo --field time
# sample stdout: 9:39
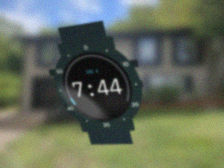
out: 7:44
